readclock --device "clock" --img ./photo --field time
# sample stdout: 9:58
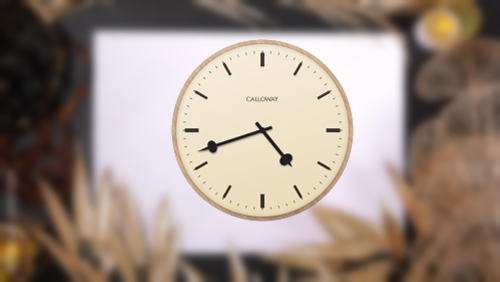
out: 4:42
